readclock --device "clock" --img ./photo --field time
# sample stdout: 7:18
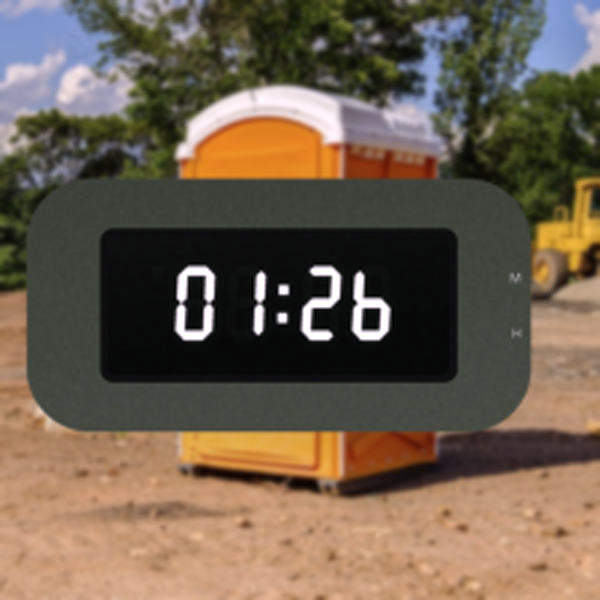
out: 1:26
